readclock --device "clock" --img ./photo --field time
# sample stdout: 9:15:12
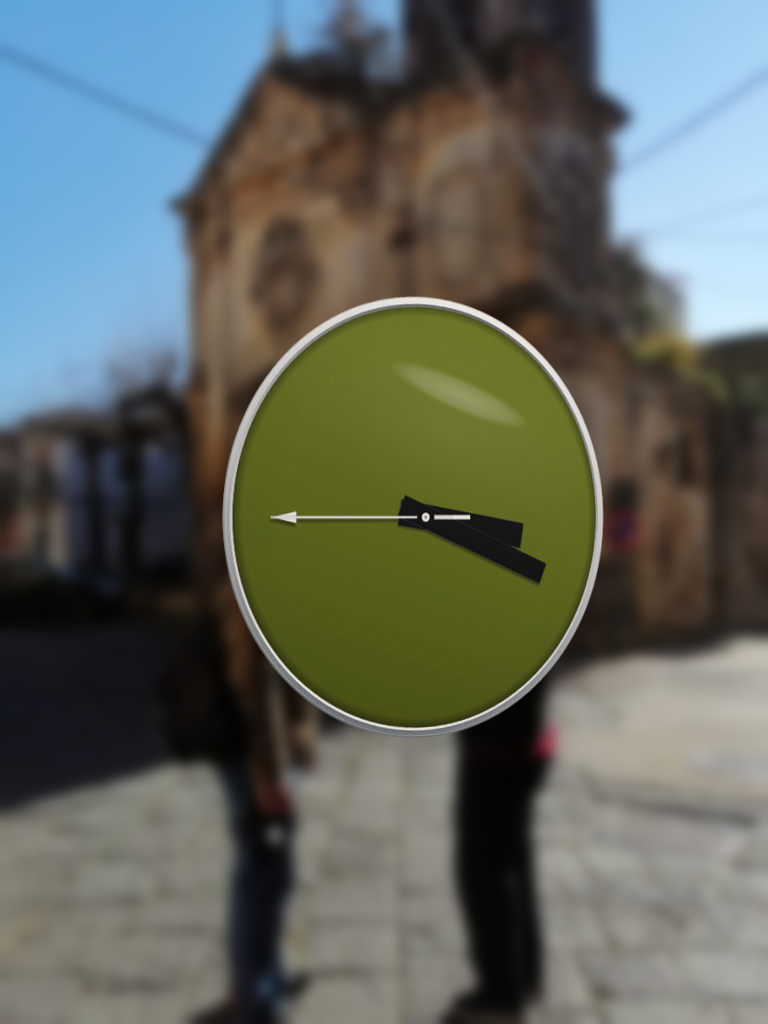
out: 3:18:45
